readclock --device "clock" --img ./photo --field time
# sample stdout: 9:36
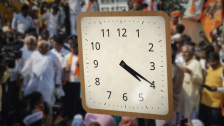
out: 4:20
